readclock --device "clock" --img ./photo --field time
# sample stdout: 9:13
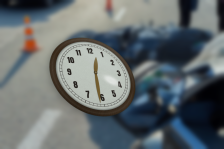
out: 12:31
